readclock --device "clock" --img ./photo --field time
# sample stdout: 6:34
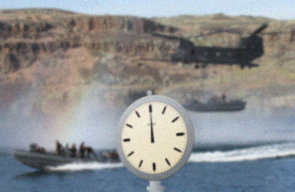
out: 12:00
